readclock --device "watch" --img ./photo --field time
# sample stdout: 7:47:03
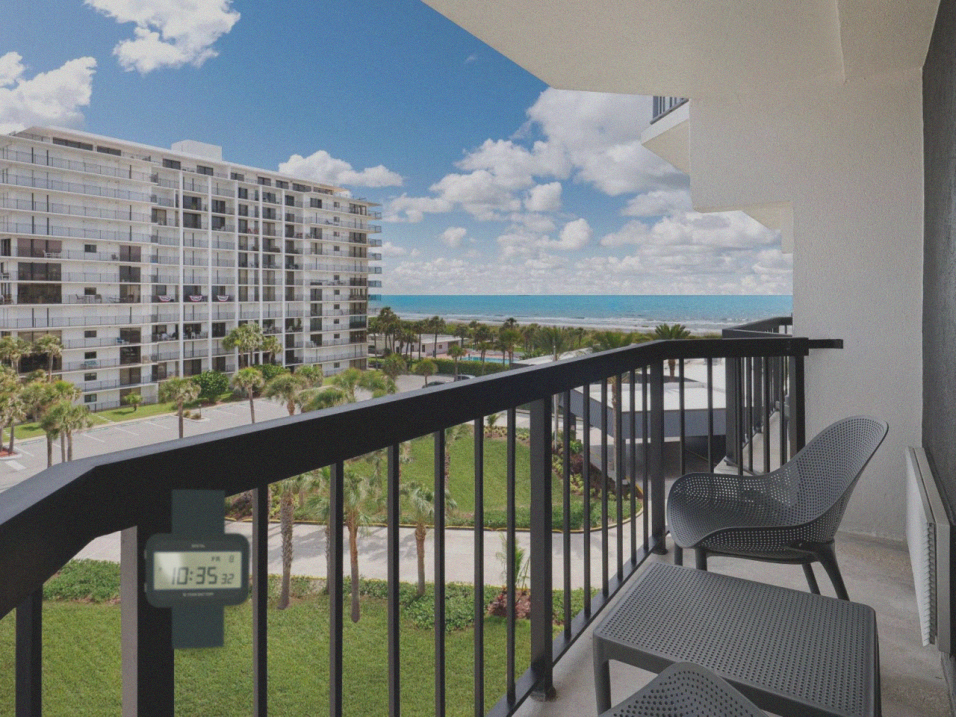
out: 10:35:32
